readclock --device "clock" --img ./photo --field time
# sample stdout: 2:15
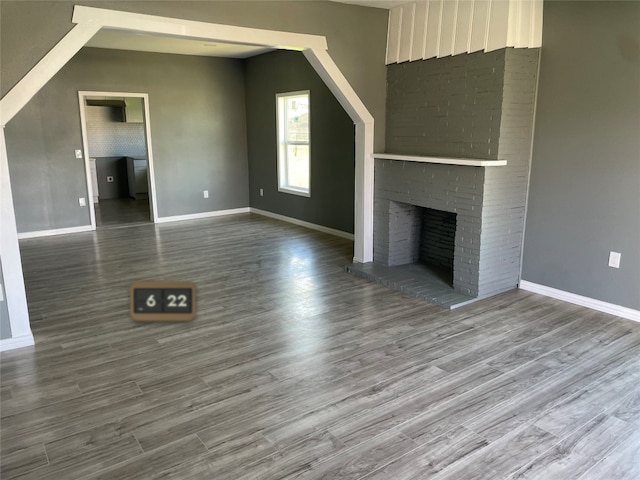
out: 6:22
